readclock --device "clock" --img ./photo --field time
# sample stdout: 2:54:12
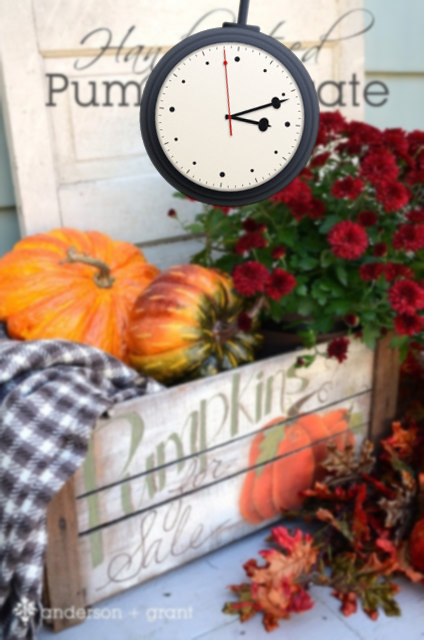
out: 3:10:58
